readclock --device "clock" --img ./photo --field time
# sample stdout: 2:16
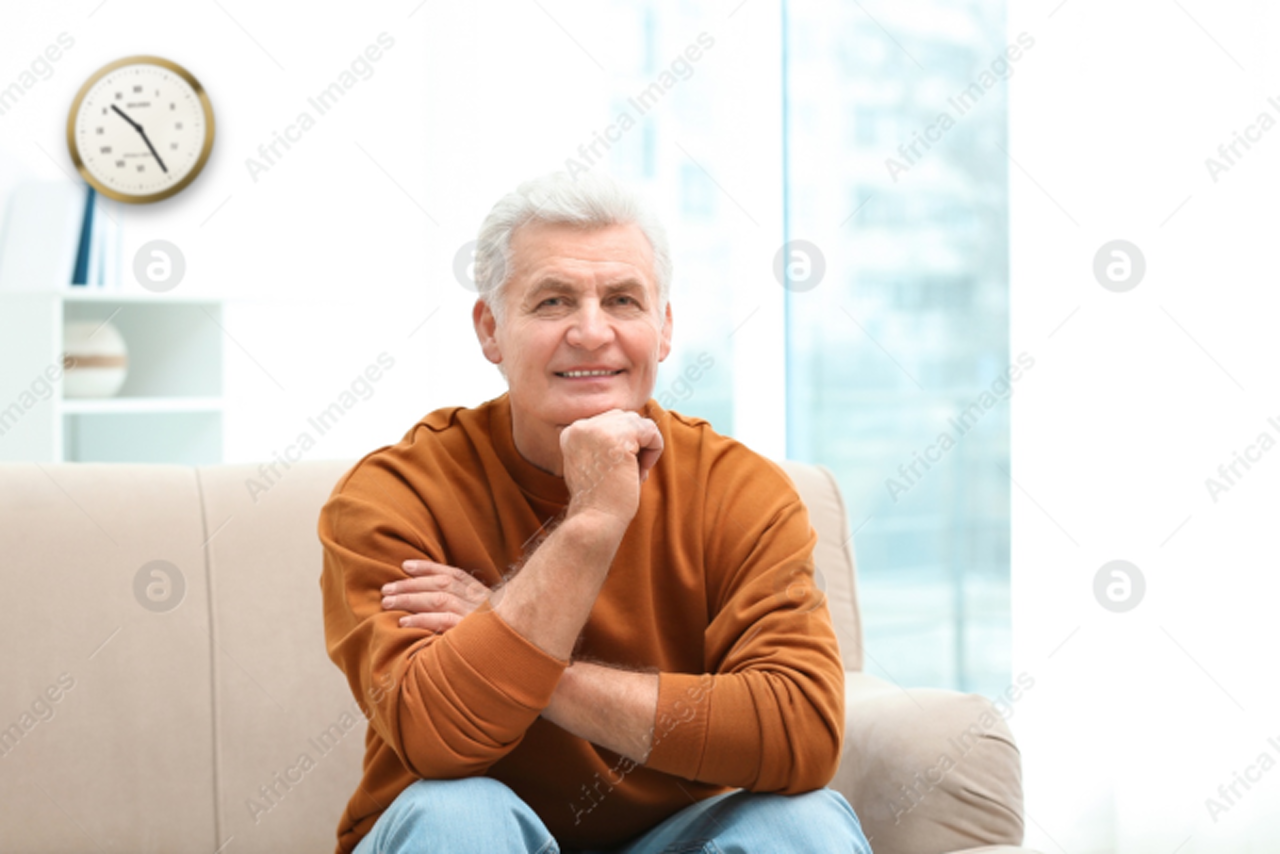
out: 10:25
